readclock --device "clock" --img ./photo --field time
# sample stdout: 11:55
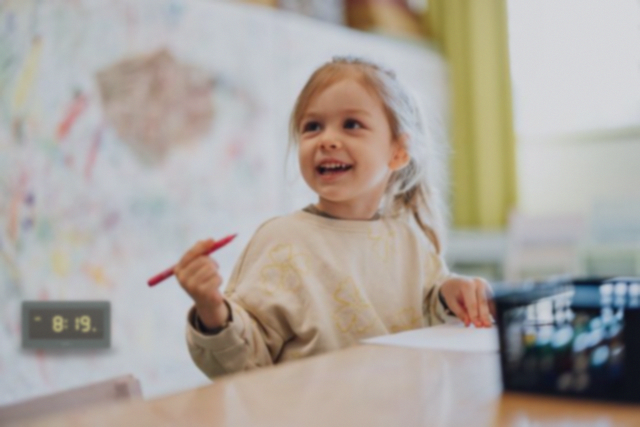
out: 8:19
